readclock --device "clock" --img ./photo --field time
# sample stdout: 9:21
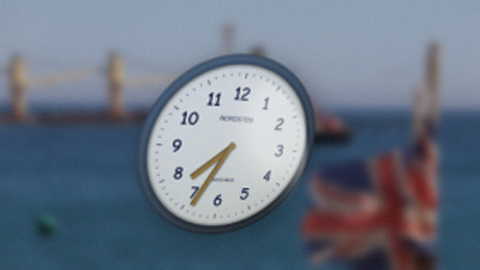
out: 7:34
